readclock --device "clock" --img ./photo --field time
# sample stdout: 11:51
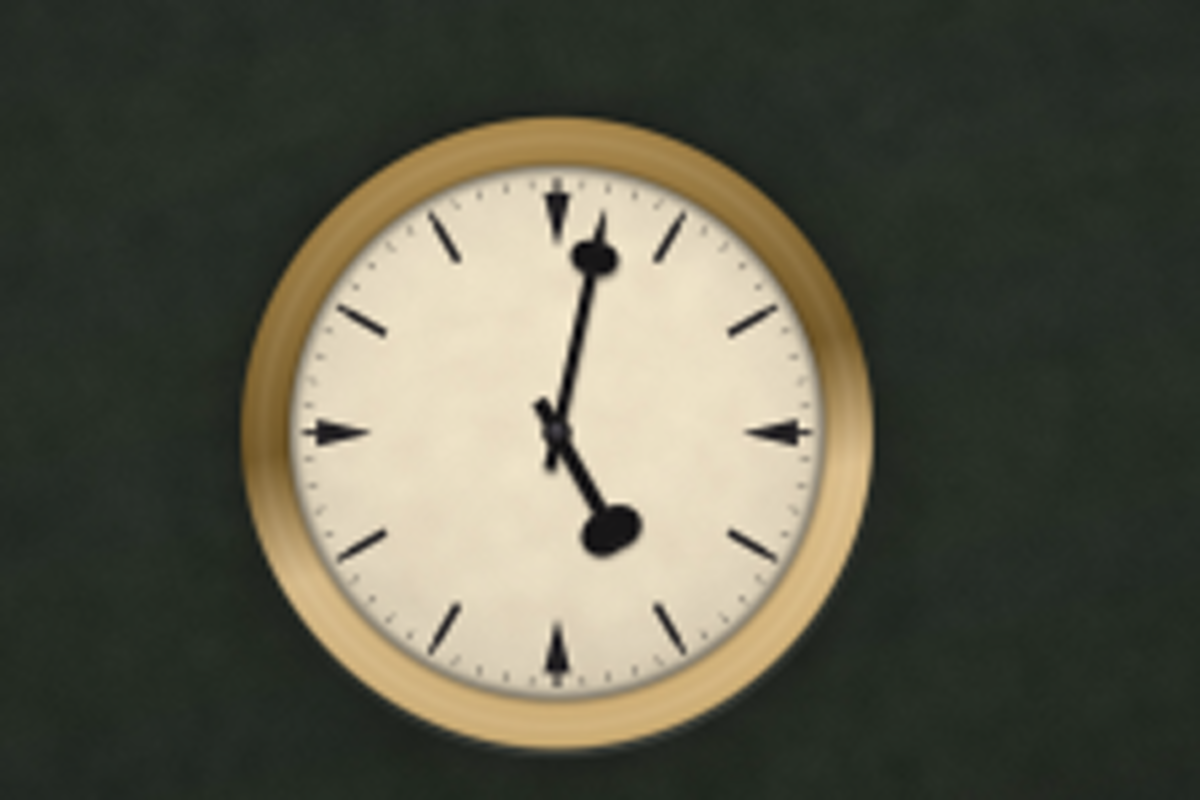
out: 5:02
